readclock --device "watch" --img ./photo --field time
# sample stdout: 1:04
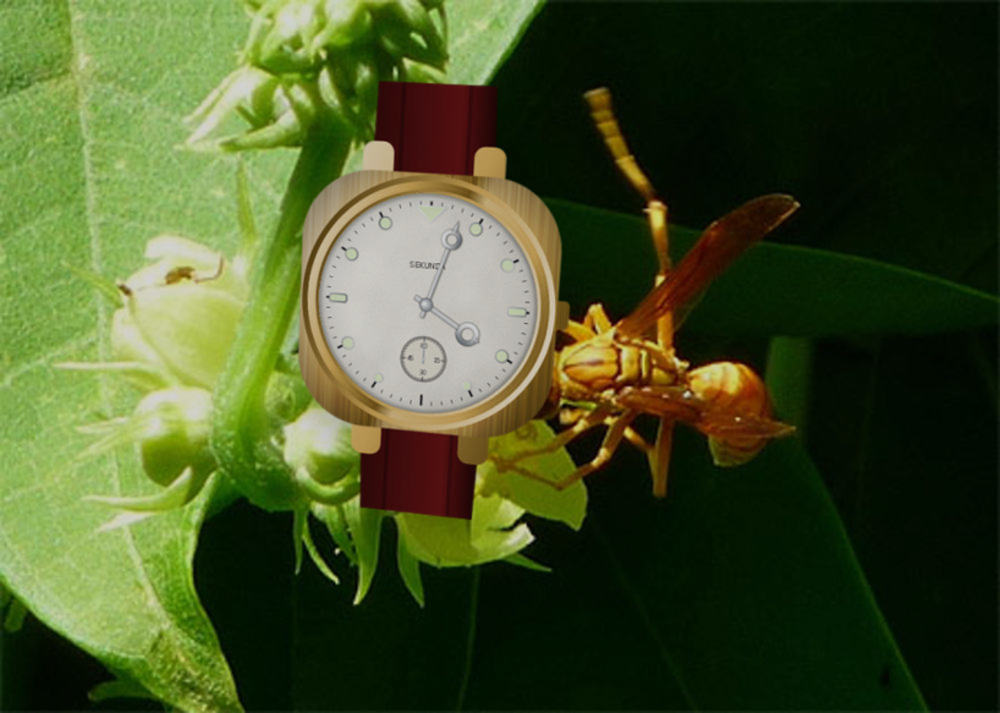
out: 4:03
